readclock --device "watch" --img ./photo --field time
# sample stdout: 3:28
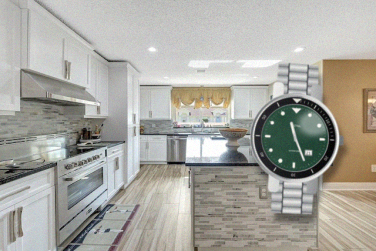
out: 11:26
